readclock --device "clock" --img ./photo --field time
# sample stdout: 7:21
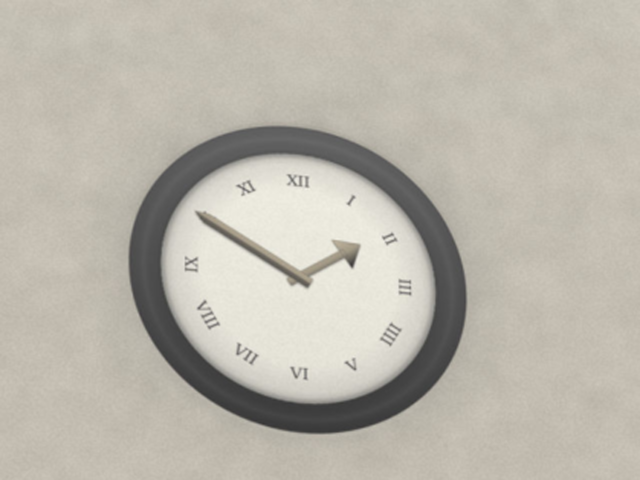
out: 1:50
